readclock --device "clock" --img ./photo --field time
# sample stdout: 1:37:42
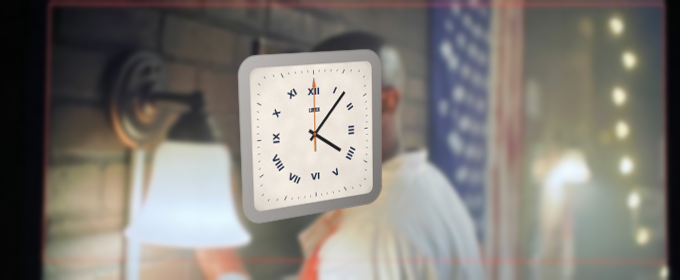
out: 4:07:00
